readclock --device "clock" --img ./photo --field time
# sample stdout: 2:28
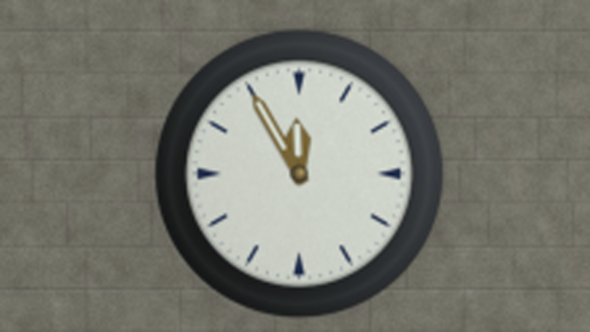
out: 11:55
